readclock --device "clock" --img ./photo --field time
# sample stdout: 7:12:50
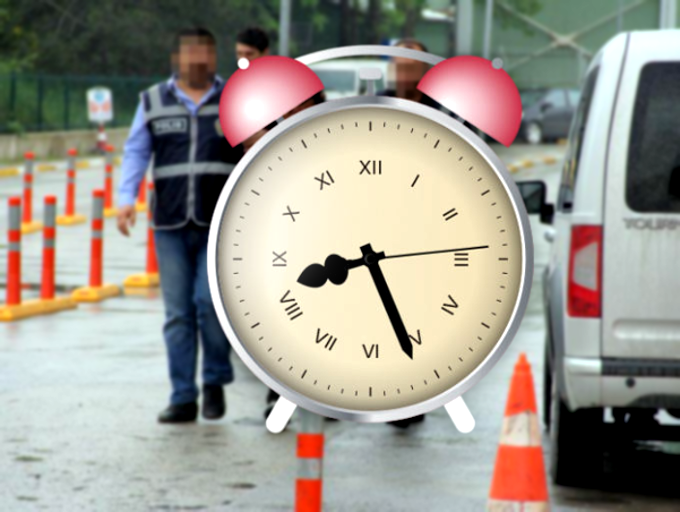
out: 8:26:14
